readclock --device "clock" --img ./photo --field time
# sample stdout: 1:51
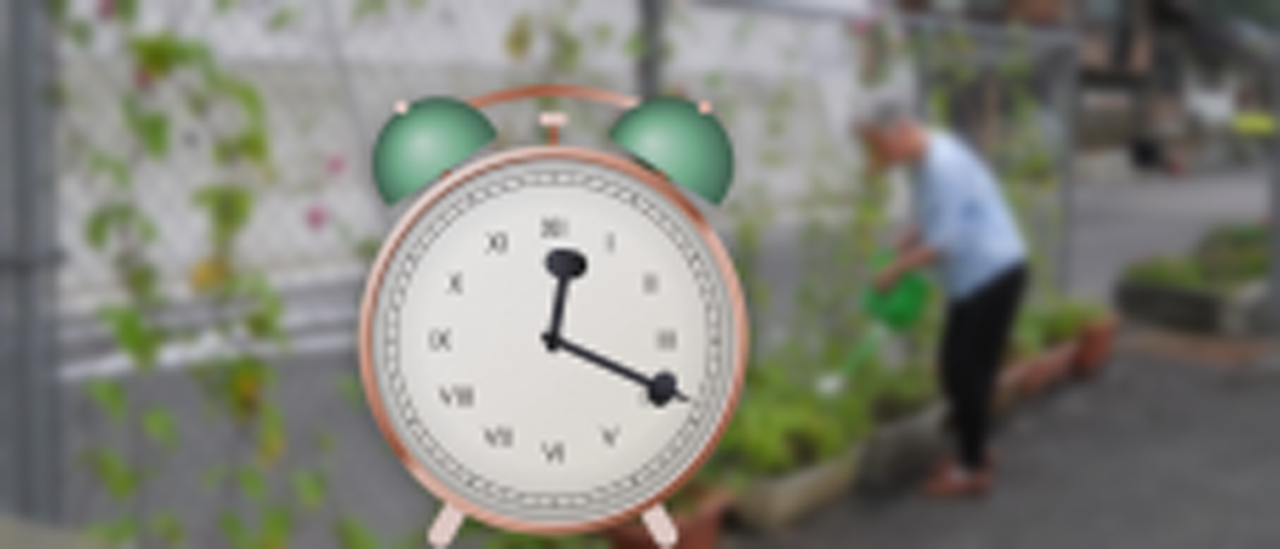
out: 12:19
